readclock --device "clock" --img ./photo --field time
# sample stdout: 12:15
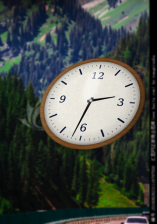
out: 2:32
